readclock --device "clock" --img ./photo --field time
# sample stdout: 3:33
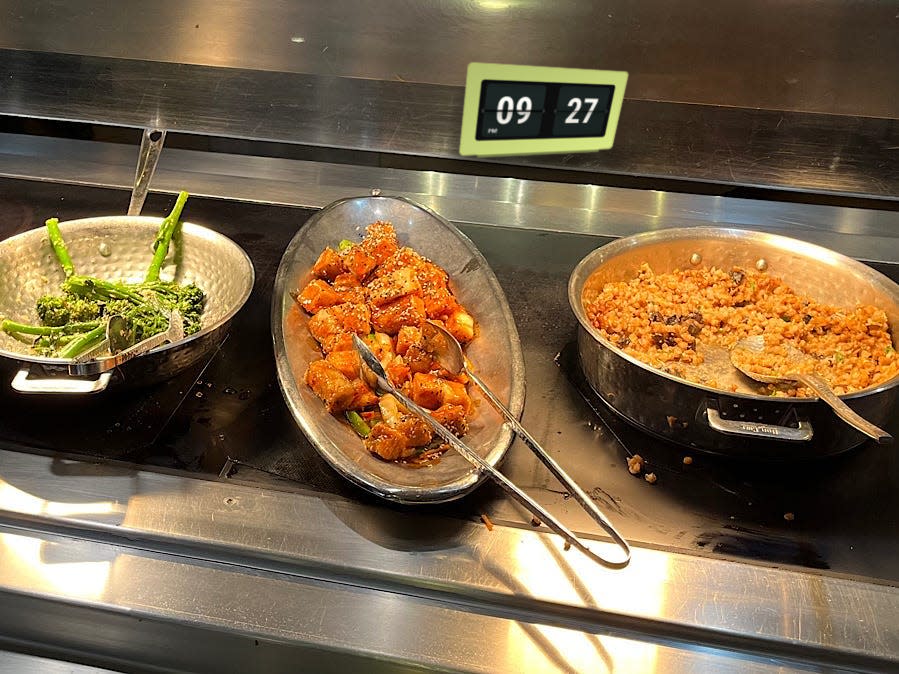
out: 9:27
